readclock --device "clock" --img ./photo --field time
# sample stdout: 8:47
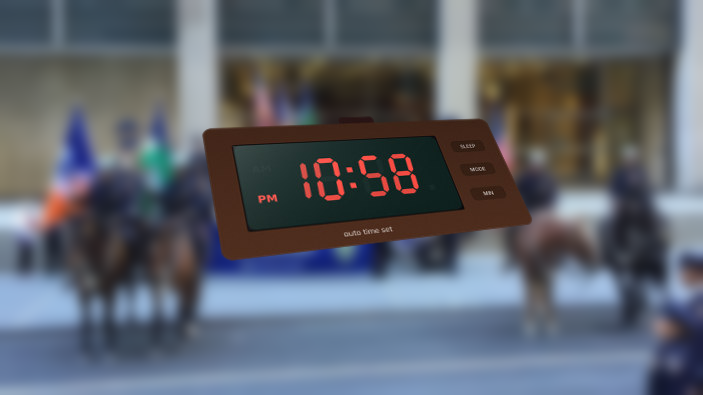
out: 10:58
